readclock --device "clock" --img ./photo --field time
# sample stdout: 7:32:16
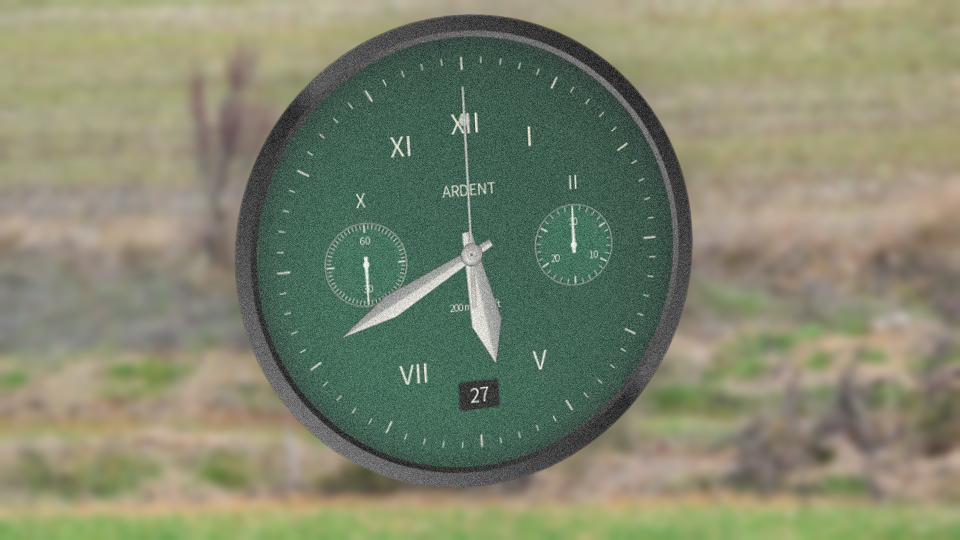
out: 5:40:30
